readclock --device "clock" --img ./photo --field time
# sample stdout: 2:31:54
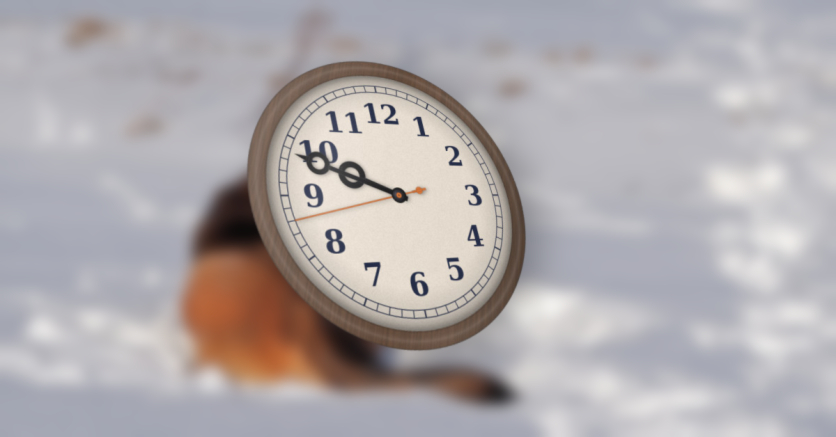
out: 9:48:43
